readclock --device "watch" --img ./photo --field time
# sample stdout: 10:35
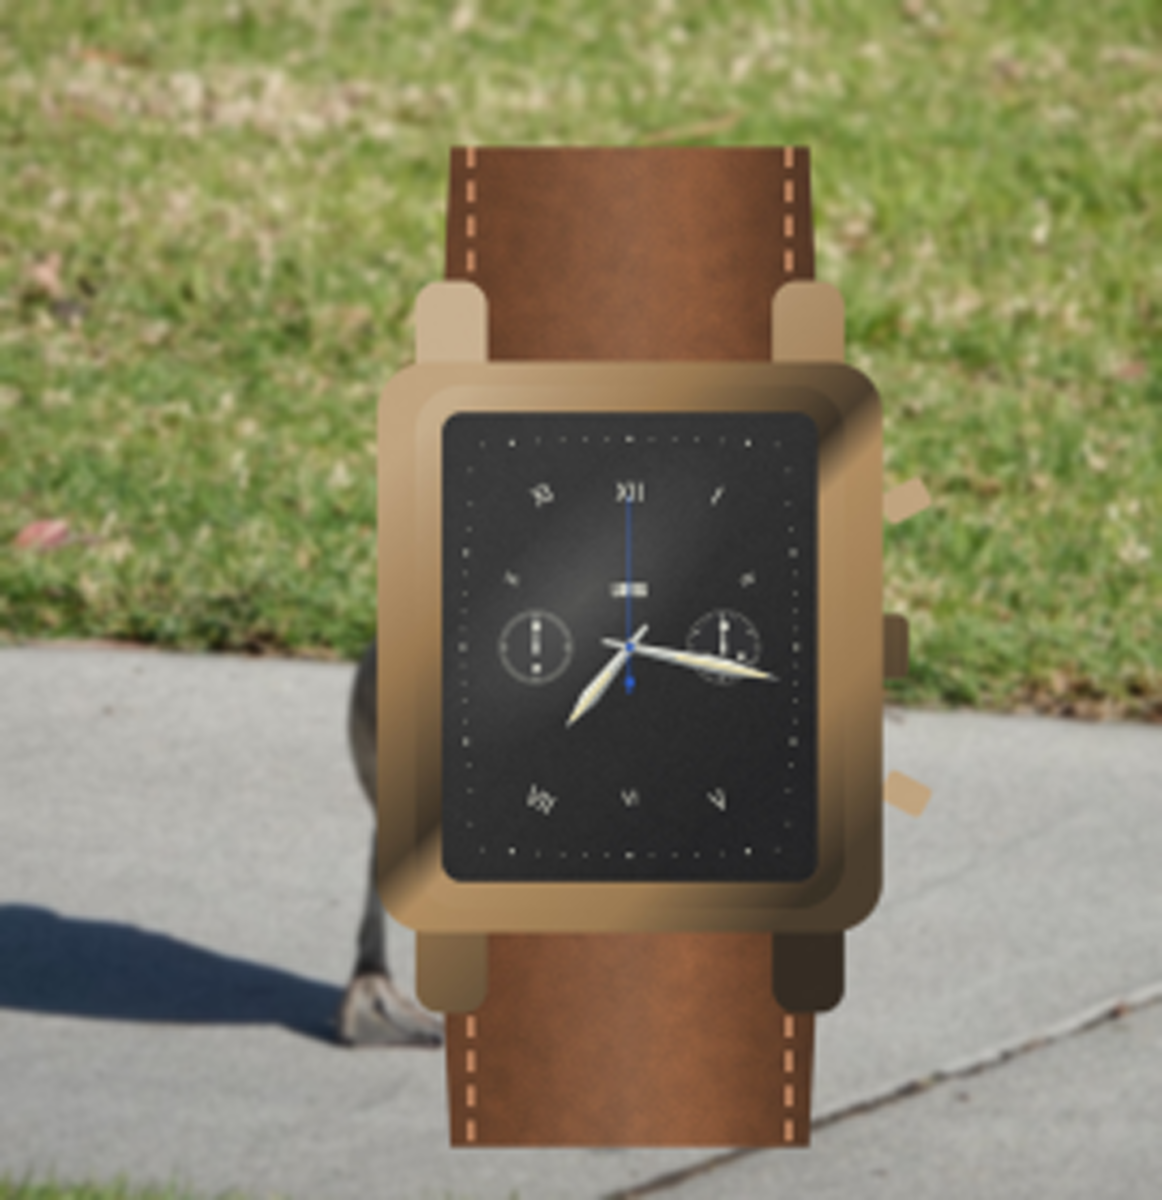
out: 7:17
